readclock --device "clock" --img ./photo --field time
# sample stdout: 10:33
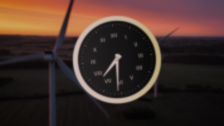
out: 7:31
